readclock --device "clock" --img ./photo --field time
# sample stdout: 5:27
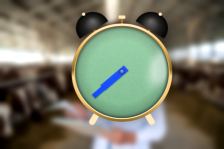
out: 7:38
